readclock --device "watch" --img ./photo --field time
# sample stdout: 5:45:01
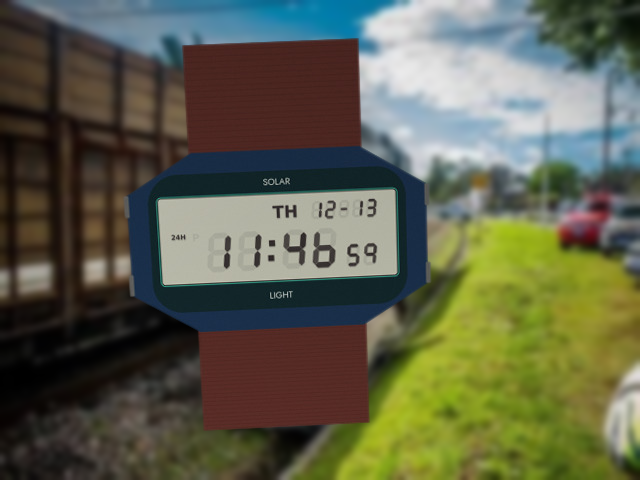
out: 11:46:59
